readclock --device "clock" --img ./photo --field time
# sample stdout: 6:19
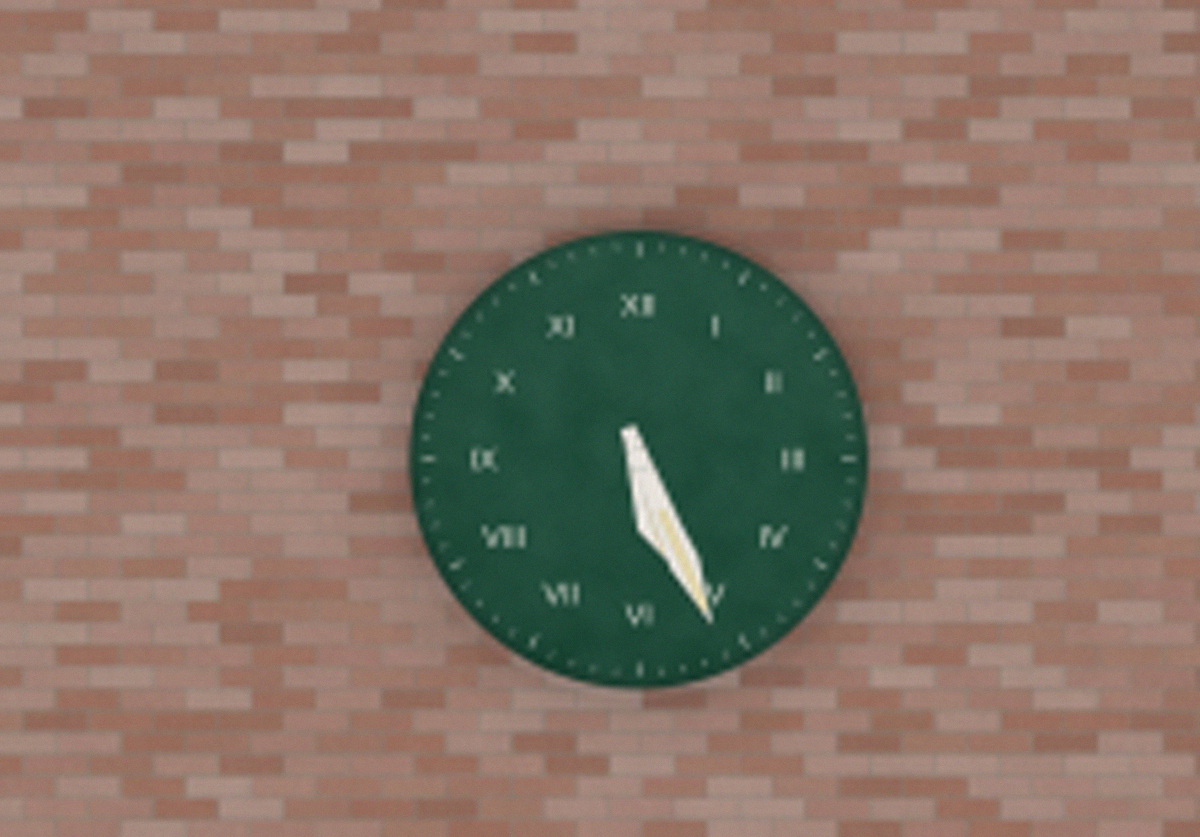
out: 5:26
